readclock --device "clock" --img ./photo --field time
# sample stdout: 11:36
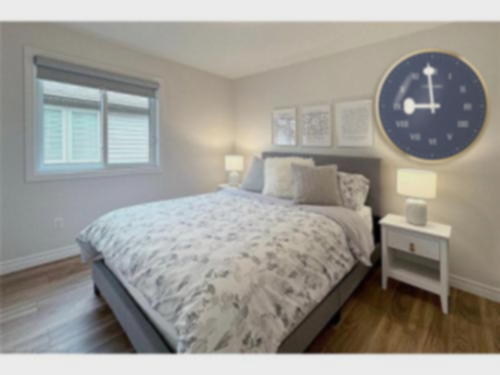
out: 8:59
